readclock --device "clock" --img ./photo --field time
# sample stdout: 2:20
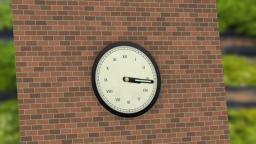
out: 3:16
